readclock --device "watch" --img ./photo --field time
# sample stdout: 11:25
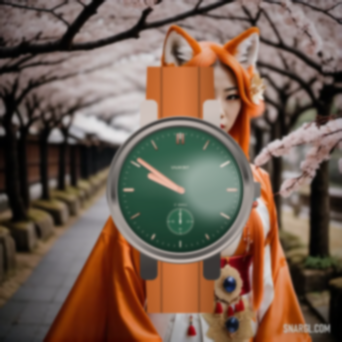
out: 9:51
